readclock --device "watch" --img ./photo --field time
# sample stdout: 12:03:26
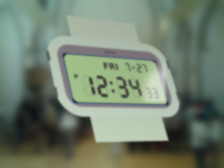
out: 12:34:33
